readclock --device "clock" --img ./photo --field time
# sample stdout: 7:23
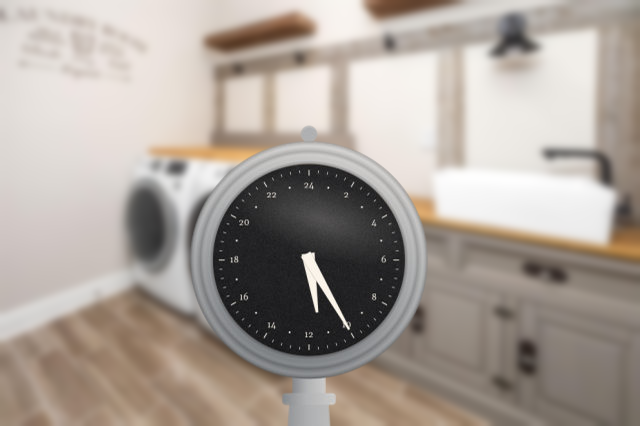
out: 11:25
